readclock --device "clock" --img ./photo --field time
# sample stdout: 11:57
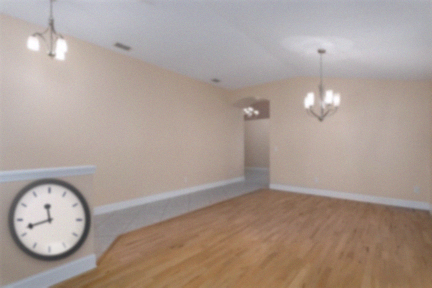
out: 11:42
